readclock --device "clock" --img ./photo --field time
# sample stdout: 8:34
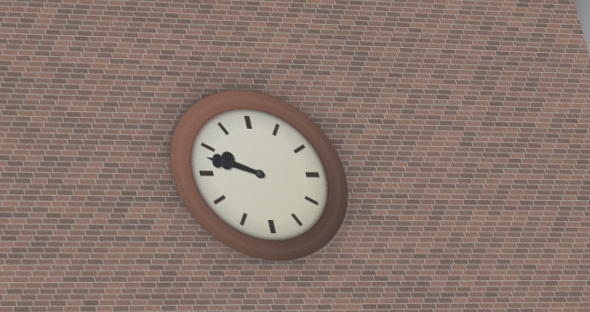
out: 9:48
